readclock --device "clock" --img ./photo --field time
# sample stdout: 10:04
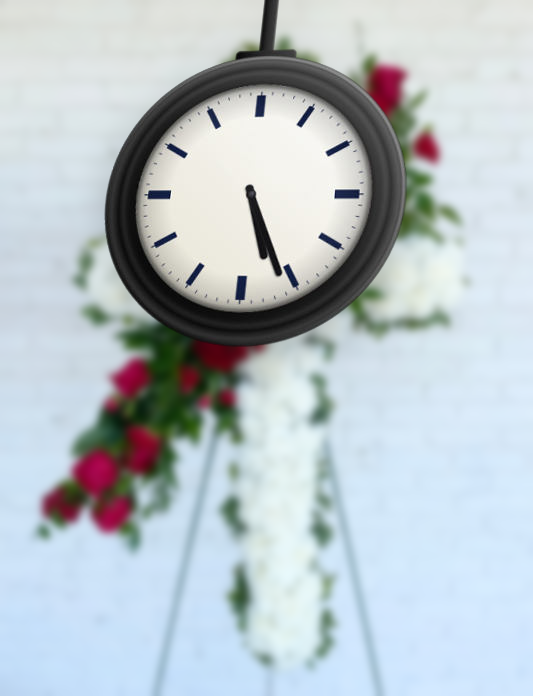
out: 5:26
